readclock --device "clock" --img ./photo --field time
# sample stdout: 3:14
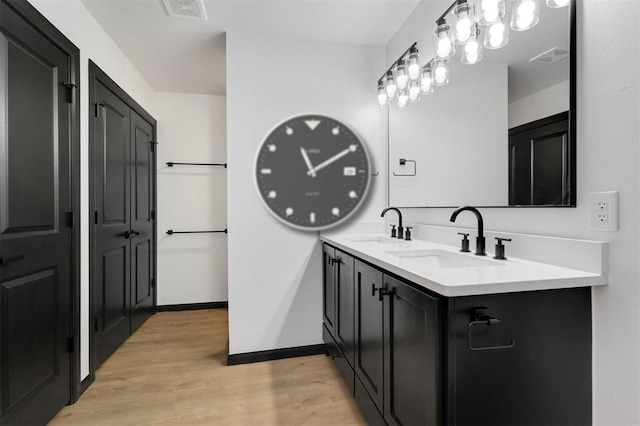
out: 11:10
